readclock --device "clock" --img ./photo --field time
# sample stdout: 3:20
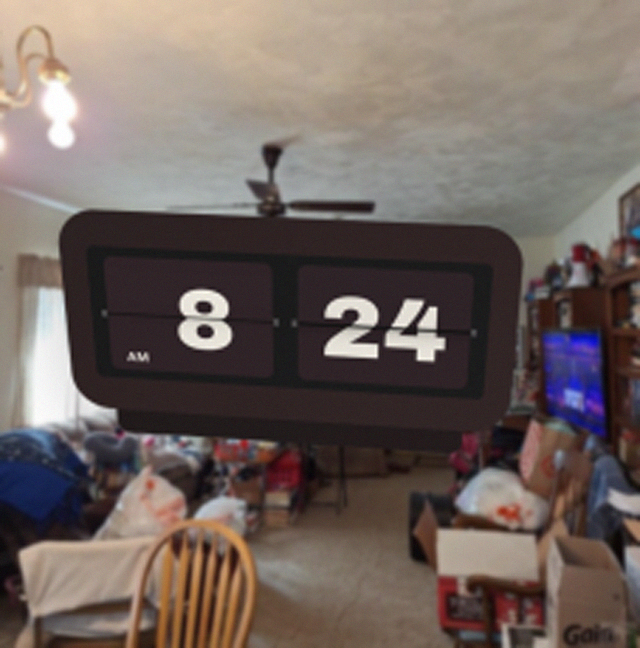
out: 8:24
